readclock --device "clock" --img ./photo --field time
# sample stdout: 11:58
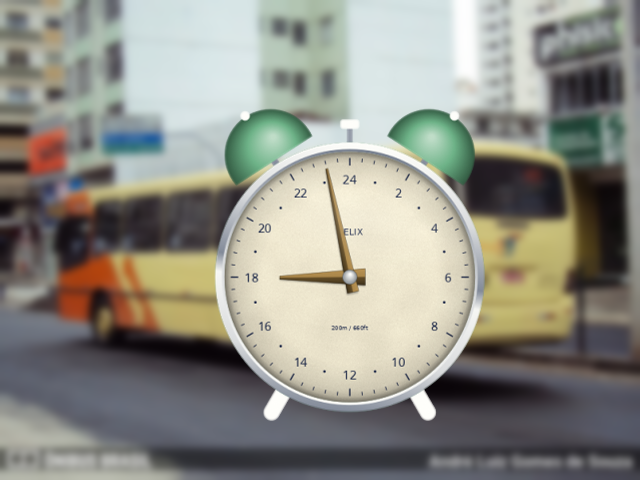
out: 17:58
